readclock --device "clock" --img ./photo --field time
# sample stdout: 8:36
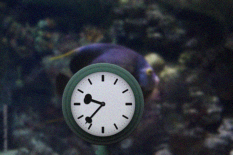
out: 9:37
